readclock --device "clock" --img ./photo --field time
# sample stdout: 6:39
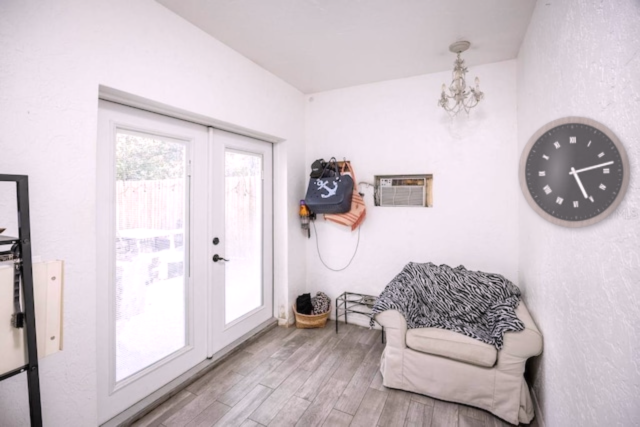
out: 5:13
